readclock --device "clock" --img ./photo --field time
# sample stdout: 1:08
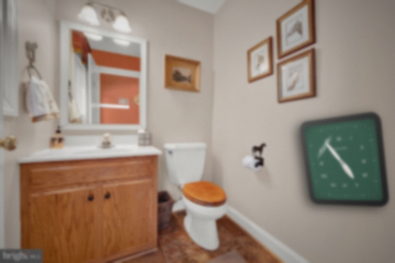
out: 4:54
